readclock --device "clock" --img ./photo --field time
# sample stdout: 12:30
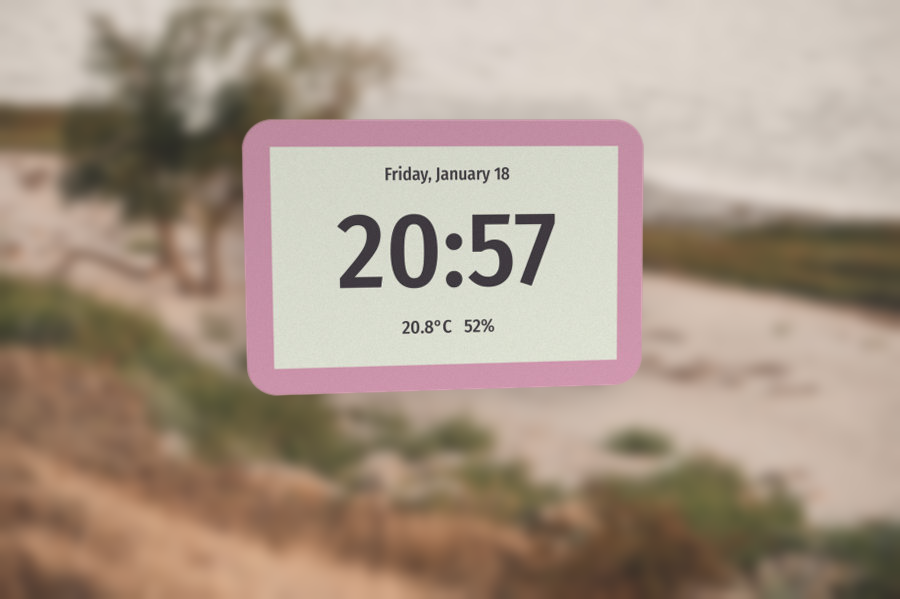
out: 20:57
